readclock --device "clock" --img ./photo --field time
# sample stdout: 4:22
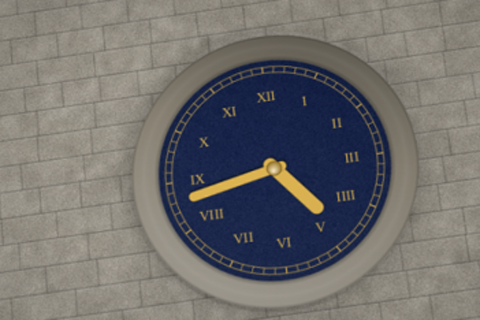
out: 4:43
